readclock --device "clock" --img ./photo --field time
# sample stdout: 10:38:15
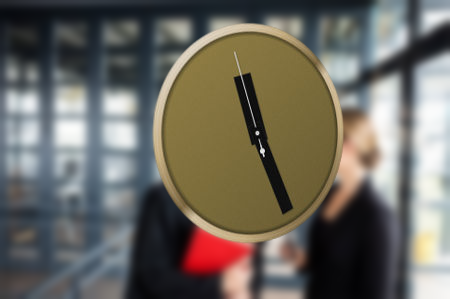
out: 11:25:57
